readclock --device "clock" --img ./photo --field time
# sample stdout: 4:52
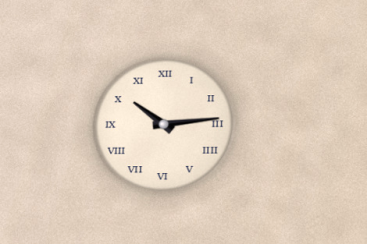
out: 10:14
